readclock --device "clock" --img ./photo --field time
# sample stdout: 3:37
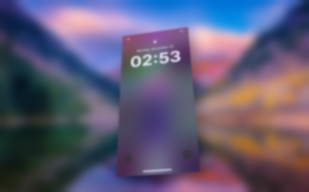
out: 2:53
